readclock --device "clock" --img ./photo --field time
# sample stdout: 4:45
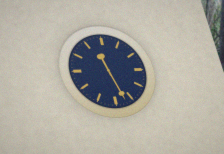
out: 11:27
